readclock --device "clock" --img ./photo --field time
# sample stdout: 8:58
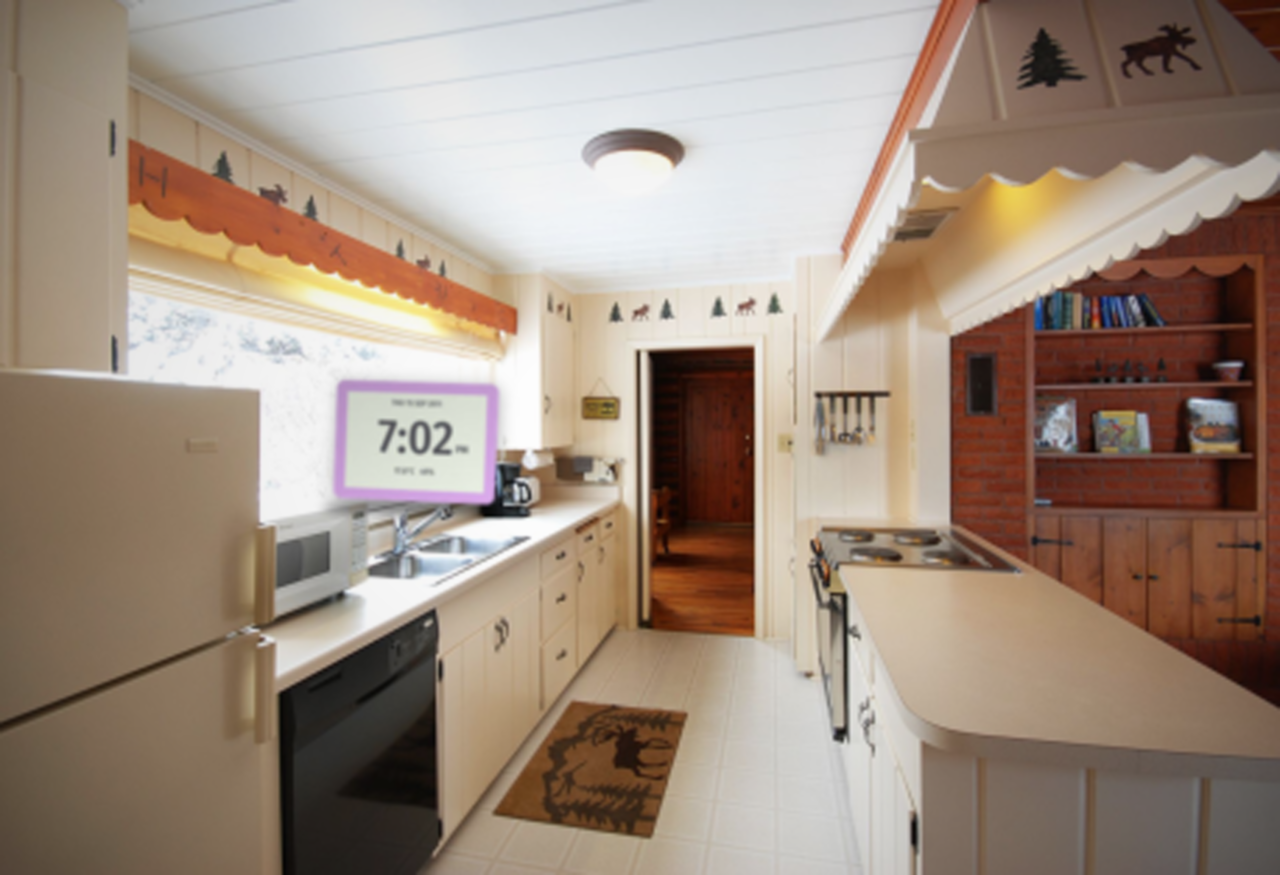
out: 7:02
